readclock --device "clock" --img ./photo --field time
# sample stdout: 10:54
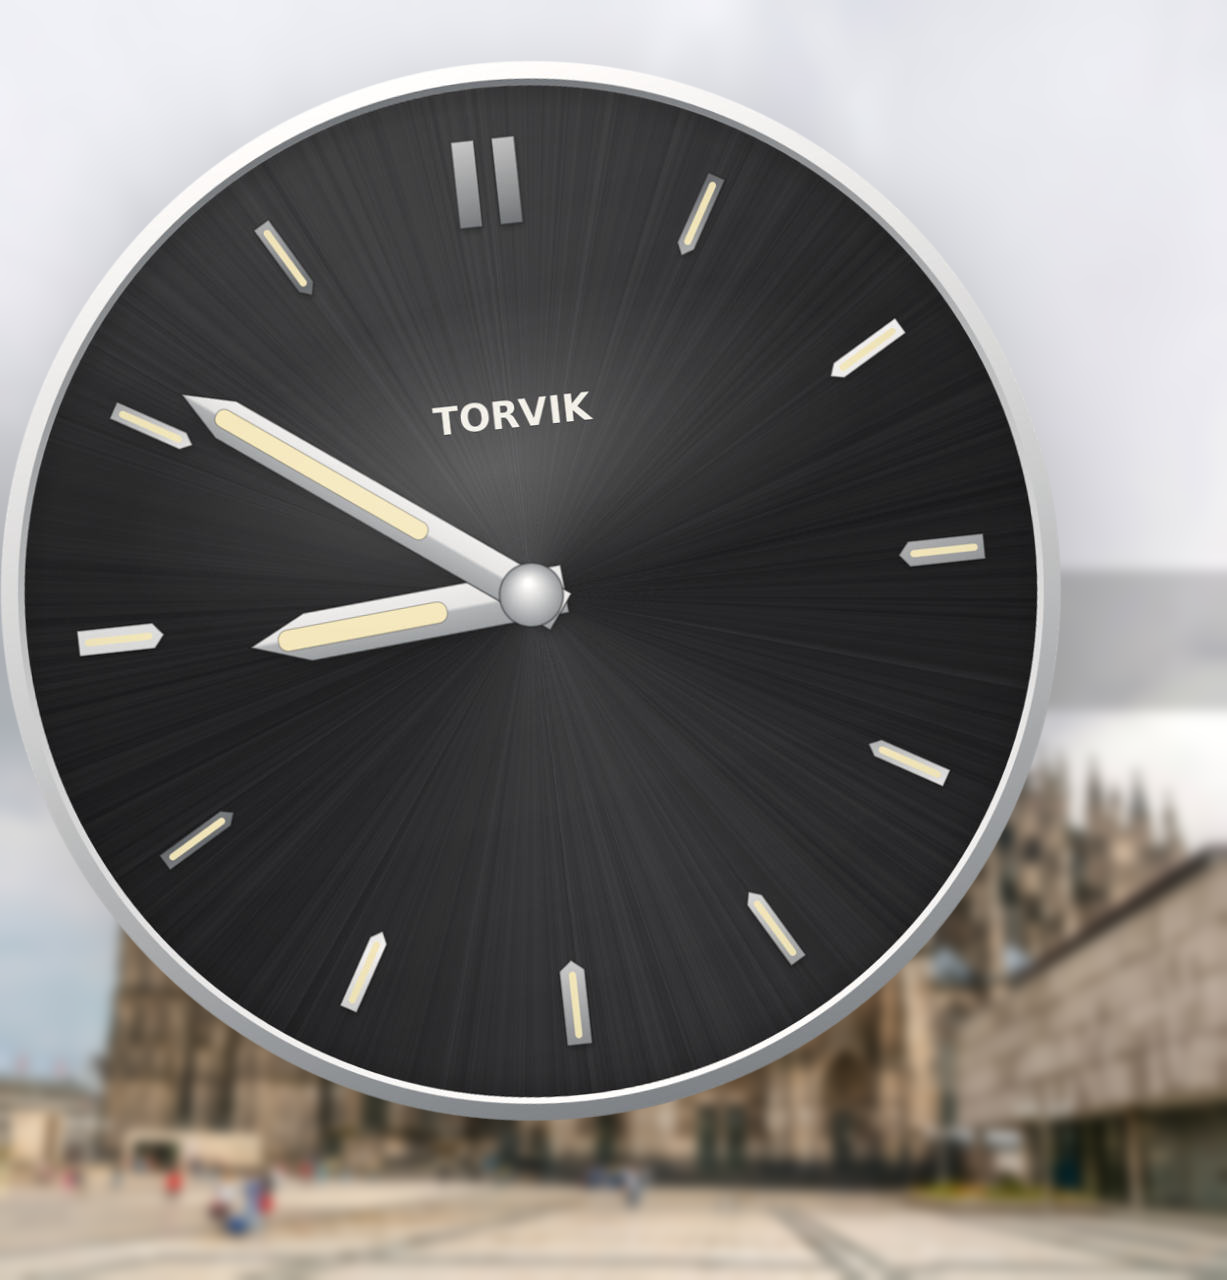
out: 8:51
